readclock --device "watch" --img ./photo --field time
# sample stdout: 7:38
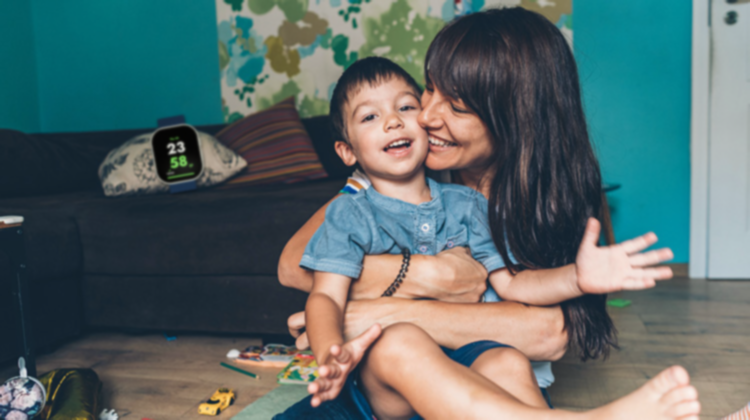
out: 23:58
